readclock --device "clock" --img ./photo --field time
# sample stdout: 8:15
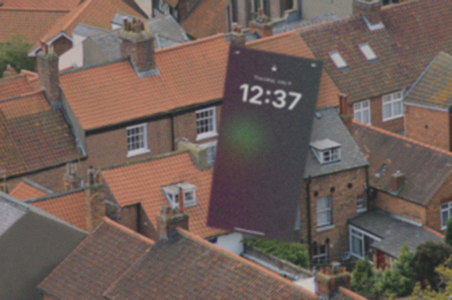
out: 12:37
